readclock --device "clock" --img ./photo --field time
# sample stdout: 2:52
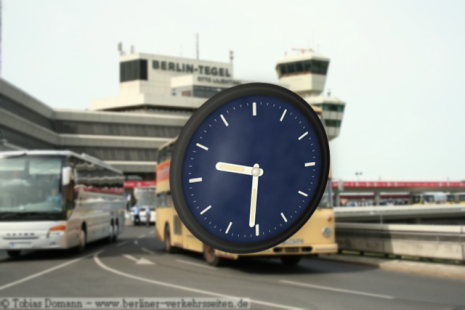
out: 9:31
